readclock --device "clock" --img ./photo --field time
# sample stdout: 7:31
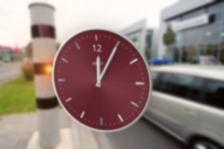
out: 12:05
